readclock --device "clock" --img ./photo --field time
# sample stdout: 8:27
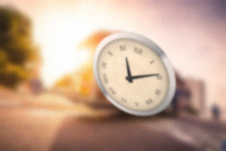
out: 11:09
